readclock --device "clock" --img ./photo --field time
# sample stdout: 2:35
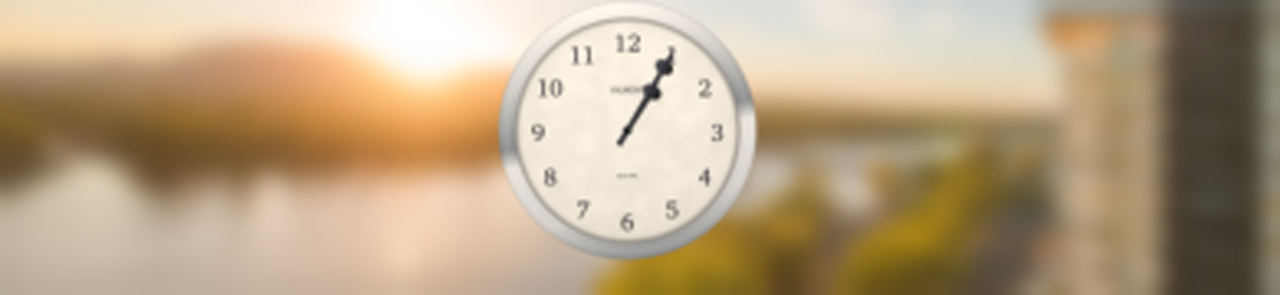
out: 1:05
